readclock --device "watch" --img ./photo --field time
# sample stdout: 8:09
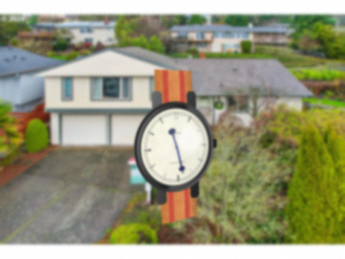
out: 11:28
